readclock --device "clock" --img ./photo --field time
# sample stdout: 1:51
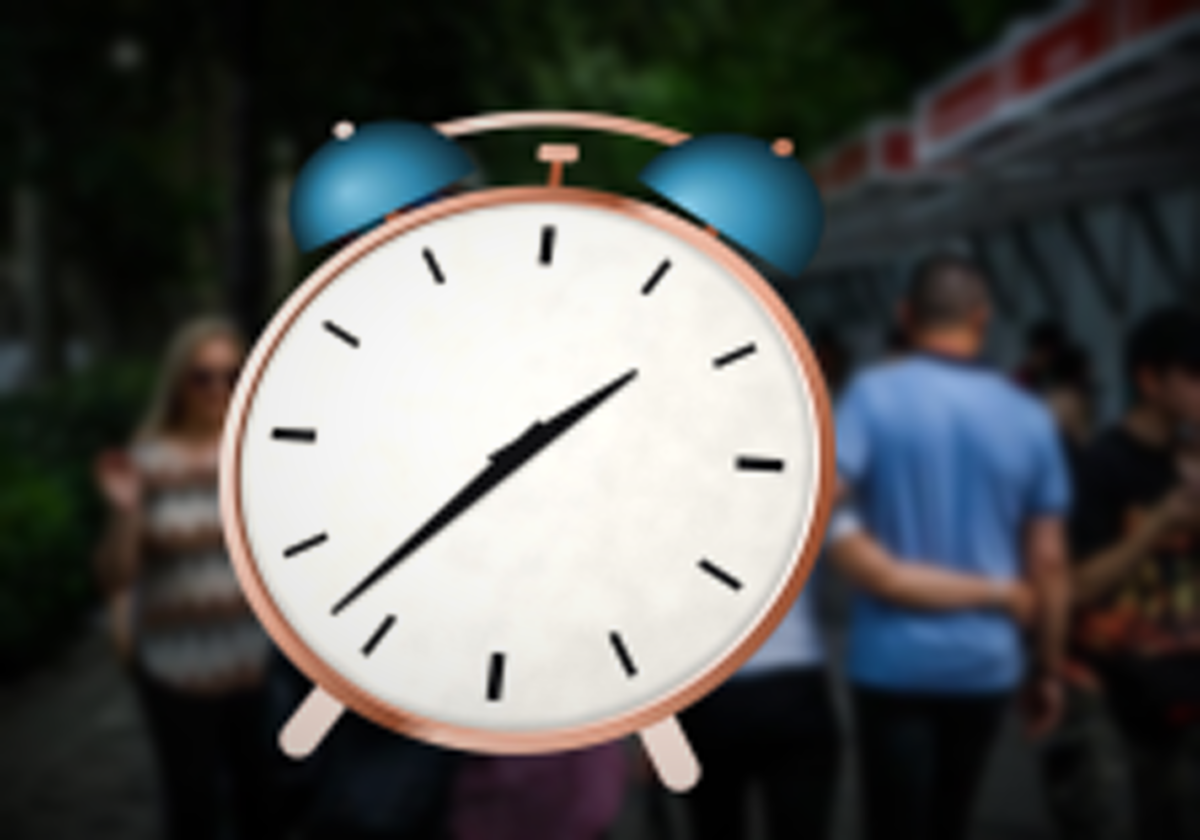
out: 1:37
